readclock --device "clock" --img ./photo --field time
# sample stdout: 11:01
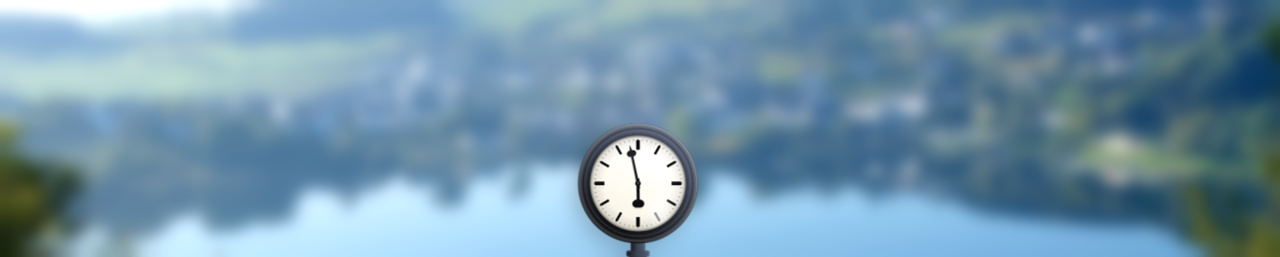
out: 5:58
